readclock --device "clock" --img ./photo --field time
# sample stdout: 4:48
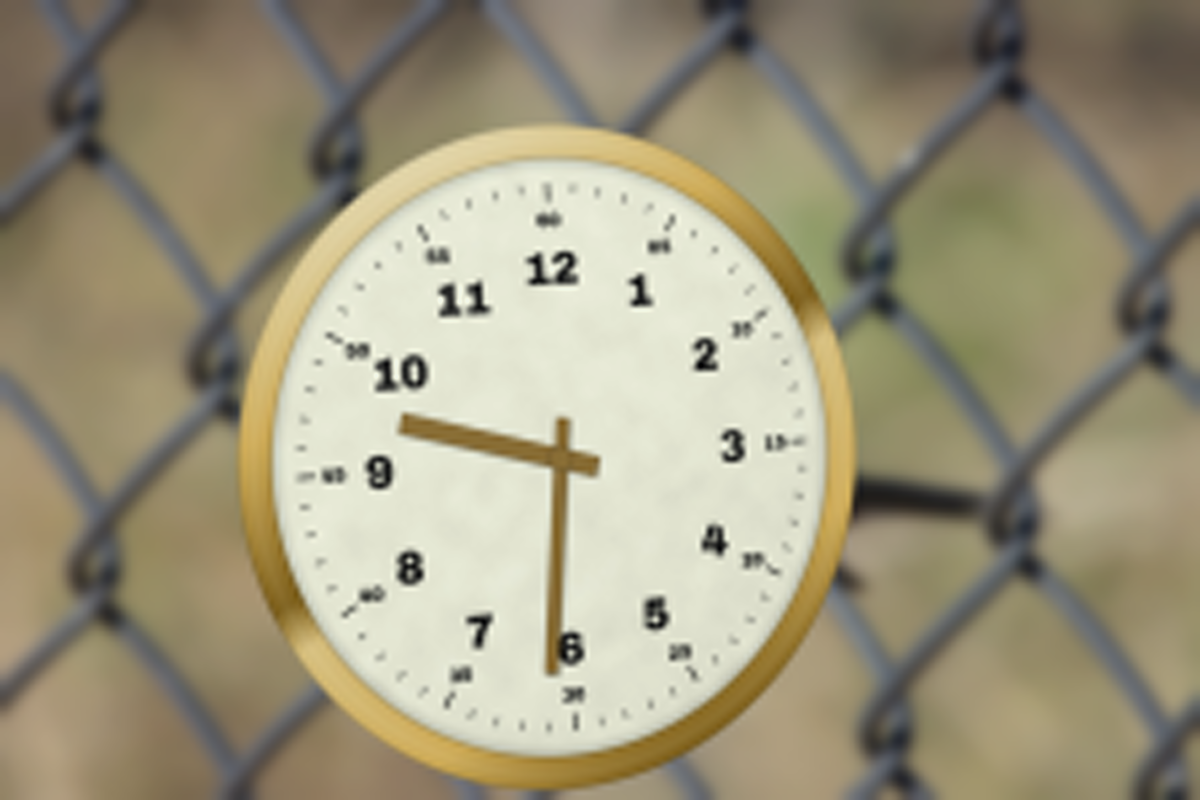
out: 9:31
